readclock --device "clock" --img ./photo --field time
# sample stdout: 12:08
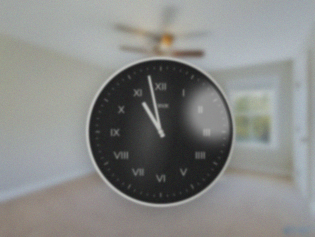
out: 10:58
